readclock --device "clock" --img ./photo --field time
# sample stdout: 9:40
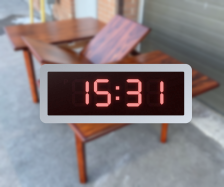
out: 15:31
